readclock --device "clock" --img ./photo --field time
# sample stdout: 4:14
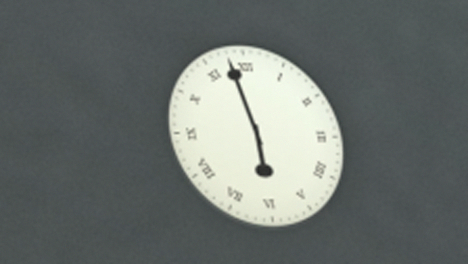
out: 5:58
